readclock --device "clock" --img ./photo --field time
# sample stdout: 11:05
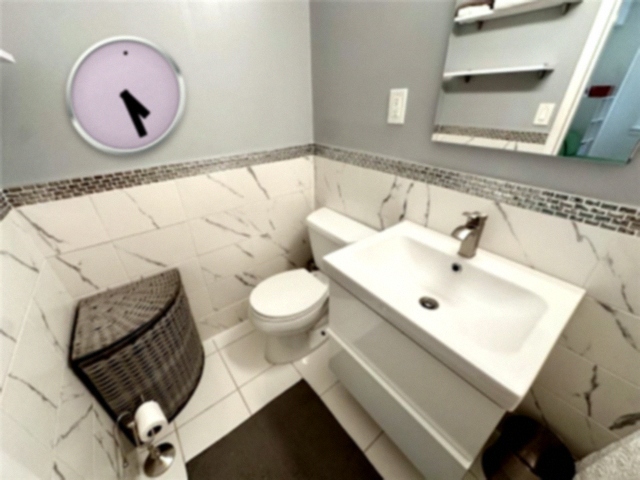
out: 4:26
